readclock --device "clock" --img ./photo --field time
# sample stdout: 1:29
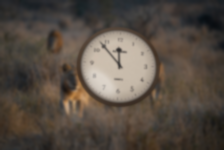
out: 11:53
